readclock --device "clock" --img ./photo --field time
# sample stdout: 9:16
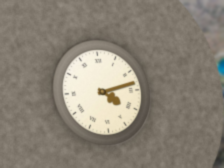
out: 4:13
